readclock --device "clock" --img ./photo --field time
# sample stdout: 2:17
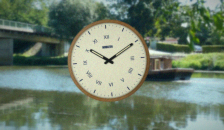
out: 10:10
